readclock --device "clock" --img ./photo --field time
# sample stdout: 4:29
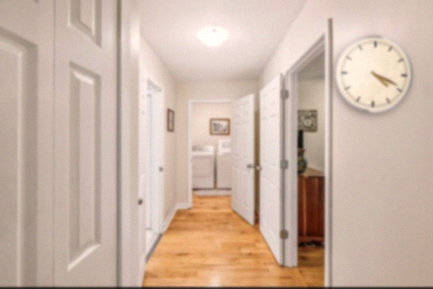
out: 4:19
